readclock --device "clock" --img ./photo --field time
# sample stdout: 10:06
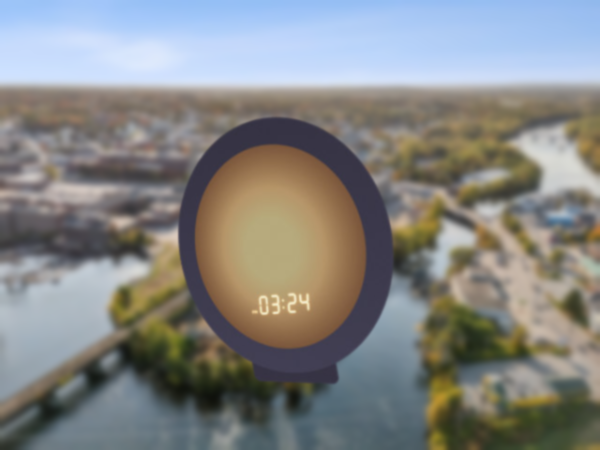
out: 3:24
